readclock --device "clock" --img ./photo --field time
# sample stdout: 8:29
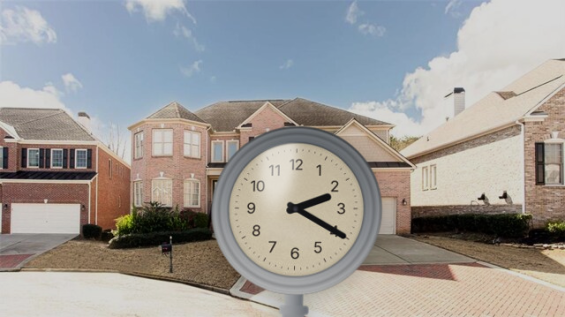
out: 2:20
